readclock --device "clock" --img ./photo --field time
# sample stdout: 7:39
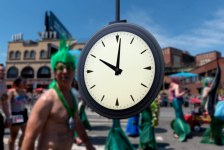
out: 10:01
